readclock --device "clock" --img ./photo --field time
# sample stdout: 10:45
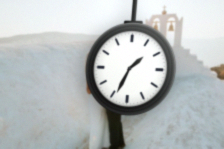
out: 1:34
